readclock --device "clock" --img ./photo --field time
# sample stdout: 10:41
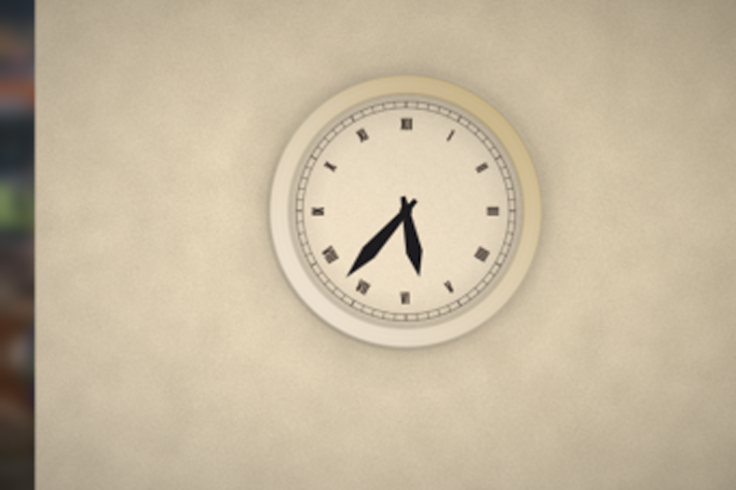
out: 5:37
